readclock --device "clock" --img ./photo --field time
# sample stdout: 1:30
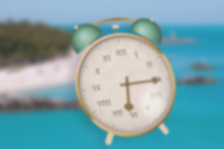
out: 6:15
